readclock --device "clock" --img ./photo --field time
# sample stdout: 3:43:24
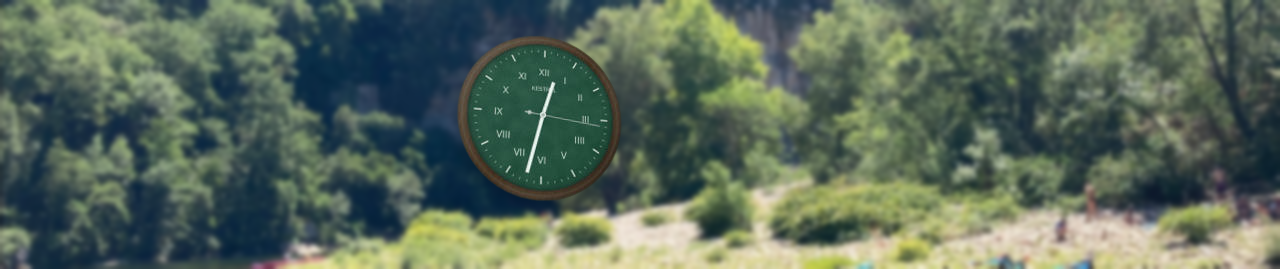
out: 12:32:16
